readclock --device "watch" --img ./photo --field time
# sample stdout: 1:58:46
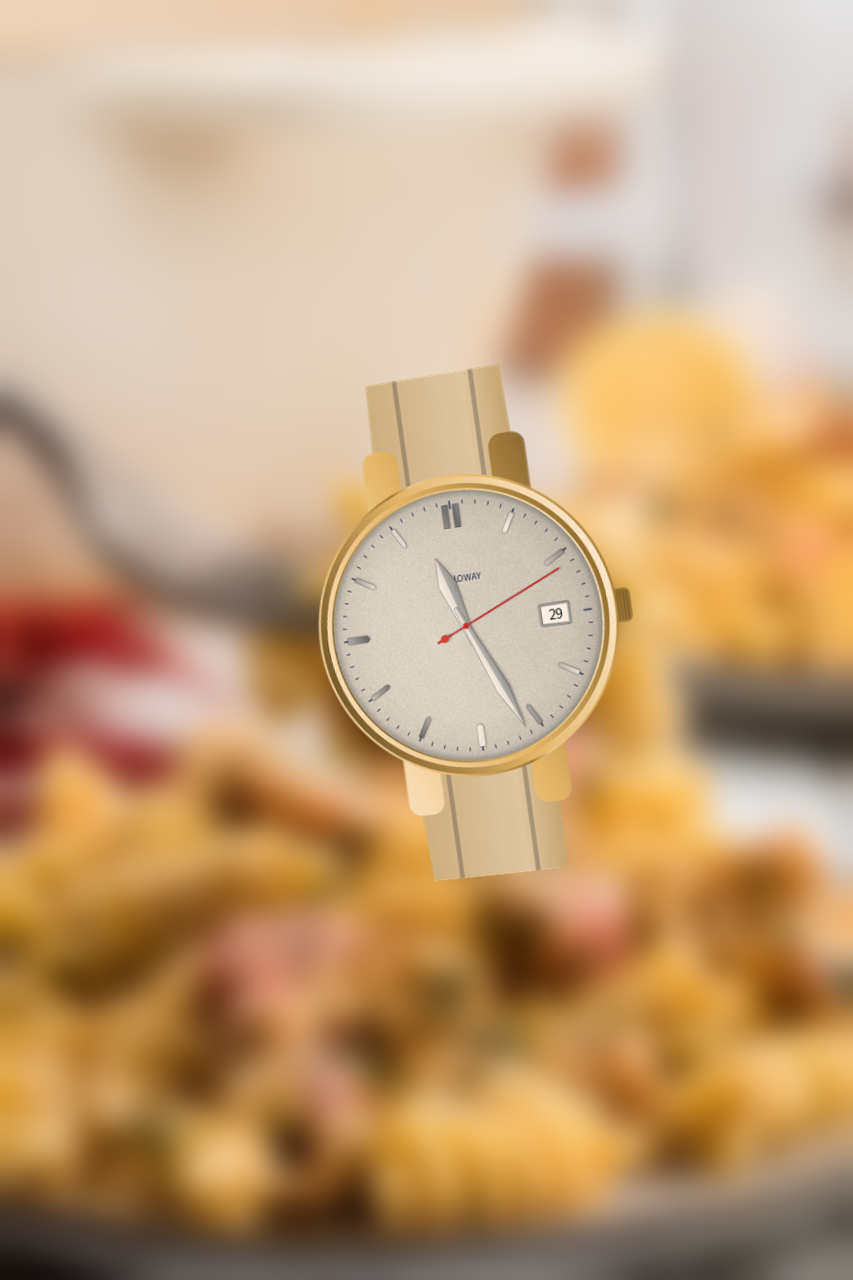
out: 11:26:11
